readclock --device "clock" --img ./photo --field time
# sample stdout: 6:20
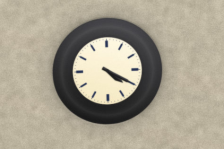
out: 4:20
